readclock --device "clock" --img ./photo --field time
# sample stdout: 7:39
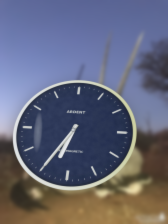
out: 6:35
